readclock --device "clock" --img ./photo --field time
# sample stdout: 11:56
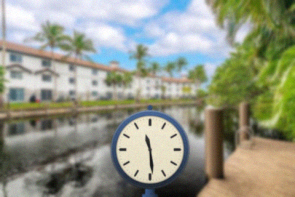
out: 11:29
